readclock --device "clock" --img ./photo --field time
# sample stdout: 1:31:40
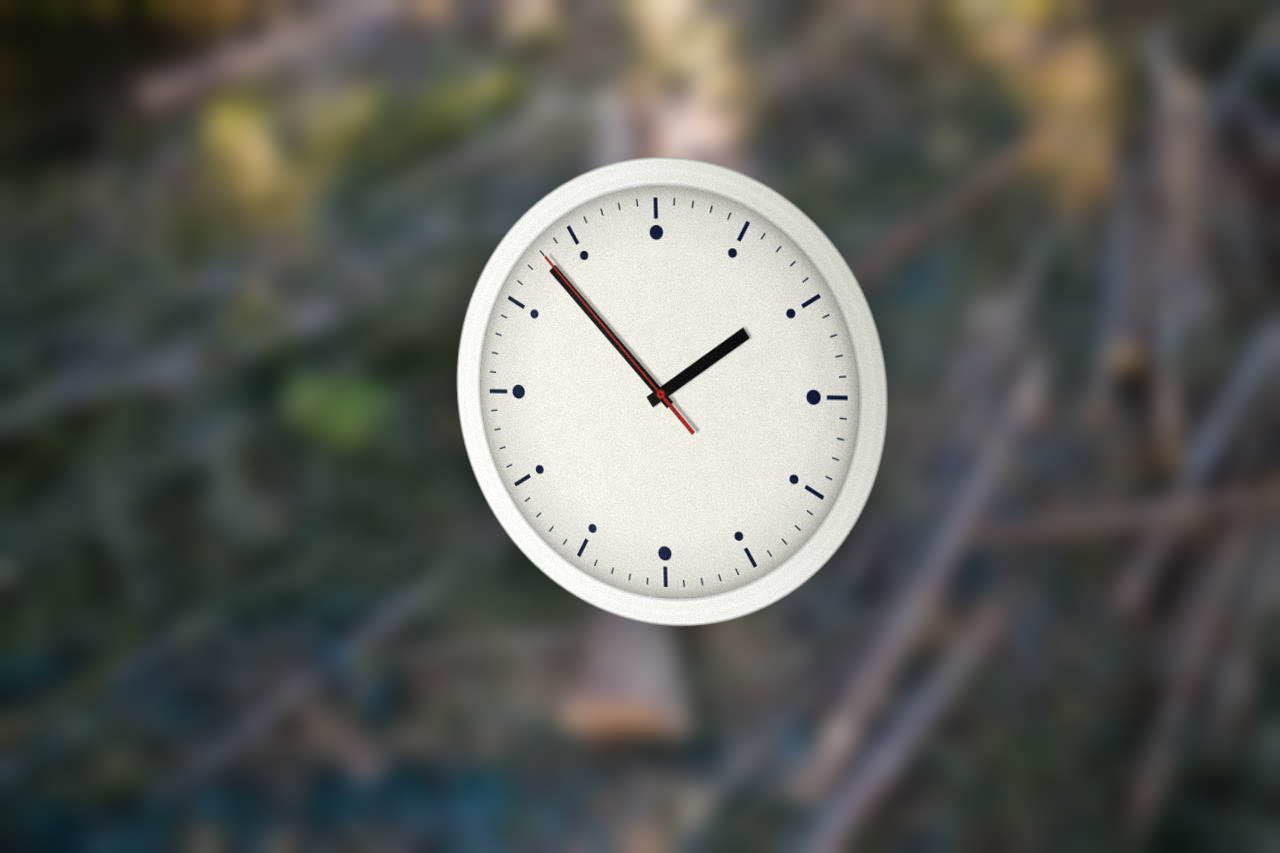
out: 1:52:53
